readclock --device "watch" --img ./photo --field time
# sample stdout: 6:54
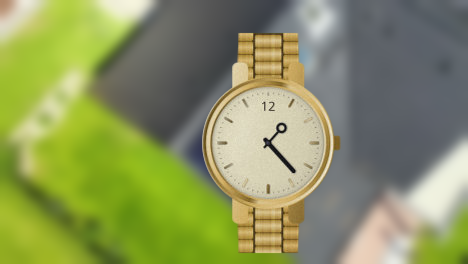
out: 1:23
